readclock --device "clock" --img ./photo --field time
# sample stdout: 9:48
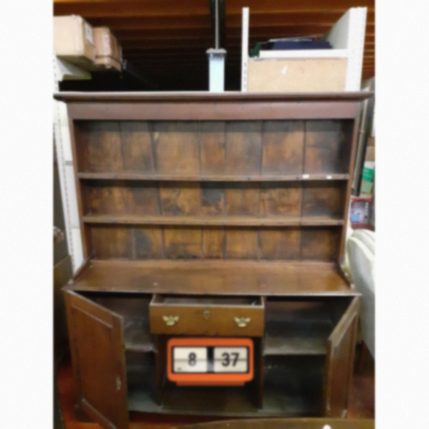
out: 8:37
